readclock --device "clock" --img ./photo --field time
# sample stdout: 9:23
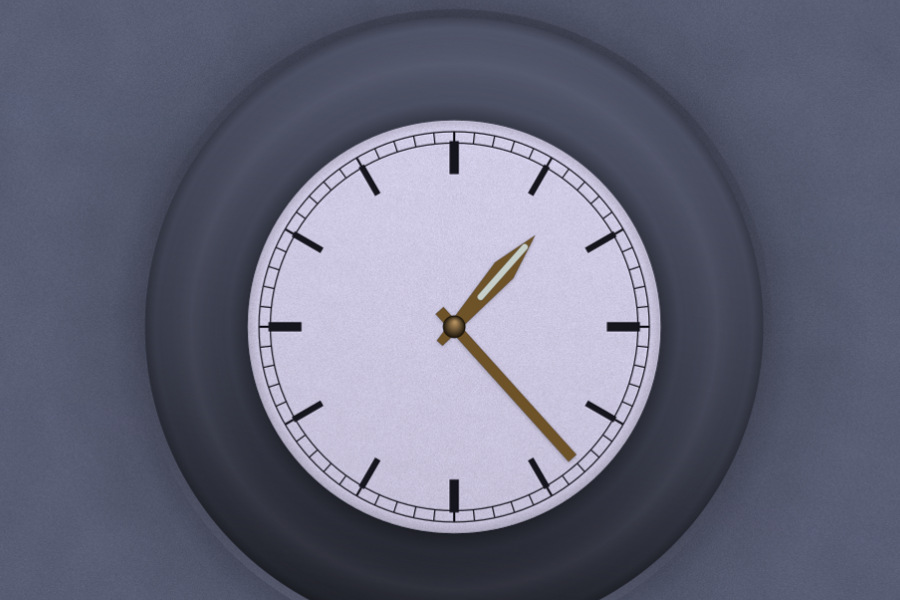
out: 1:23
